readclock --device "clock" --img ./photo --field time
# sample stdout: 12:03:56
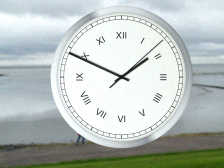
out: 1:49:08
